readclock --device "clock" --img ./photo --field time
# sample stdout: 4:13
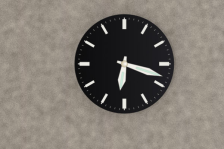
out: 6:18
